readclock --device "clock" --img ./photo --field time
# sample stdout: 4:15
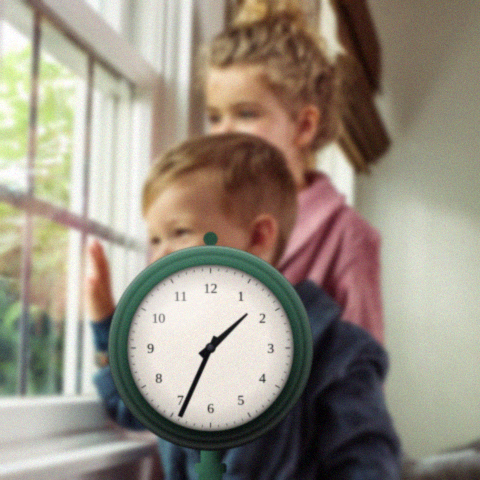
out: 1:34
